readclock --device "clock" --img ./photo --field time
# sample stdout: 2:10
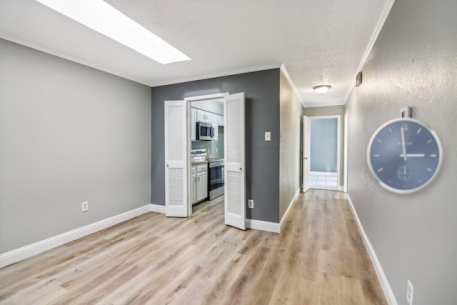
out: 2:59
